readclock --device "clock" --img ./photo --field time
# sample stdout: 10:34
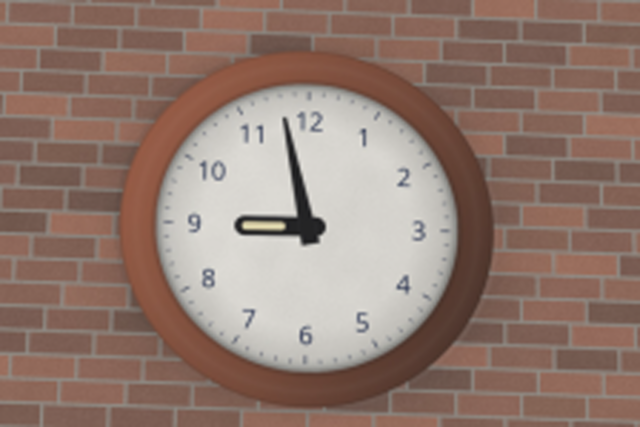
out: 8:58
